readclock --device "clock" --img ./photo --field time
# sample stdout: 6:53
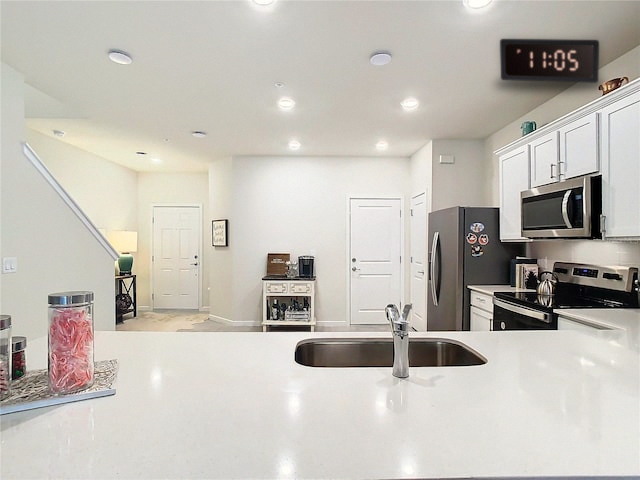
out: 11:05
